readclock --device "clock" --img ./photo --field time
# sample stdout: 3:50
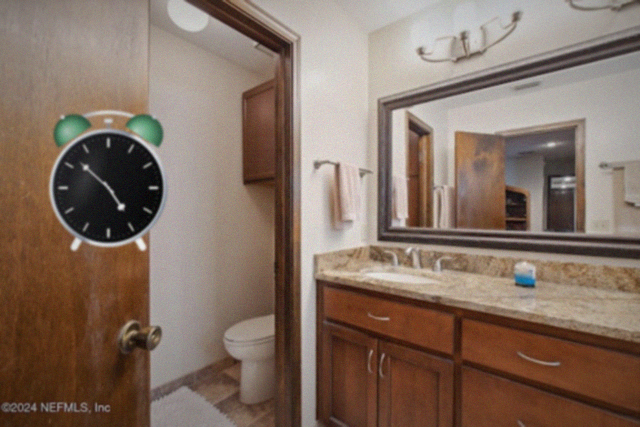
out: 4:52
